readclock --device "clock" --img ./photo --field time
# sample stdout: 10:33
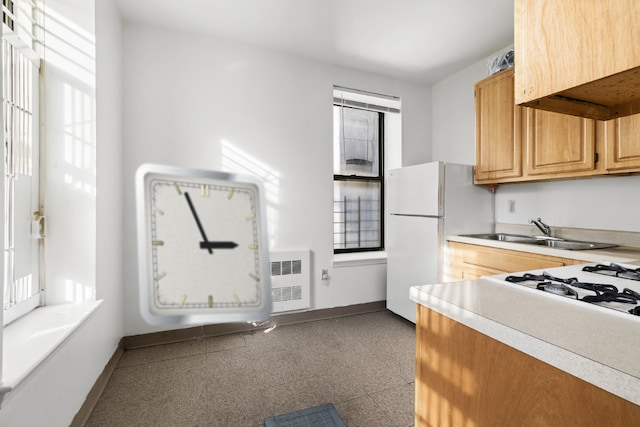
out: 2:56
